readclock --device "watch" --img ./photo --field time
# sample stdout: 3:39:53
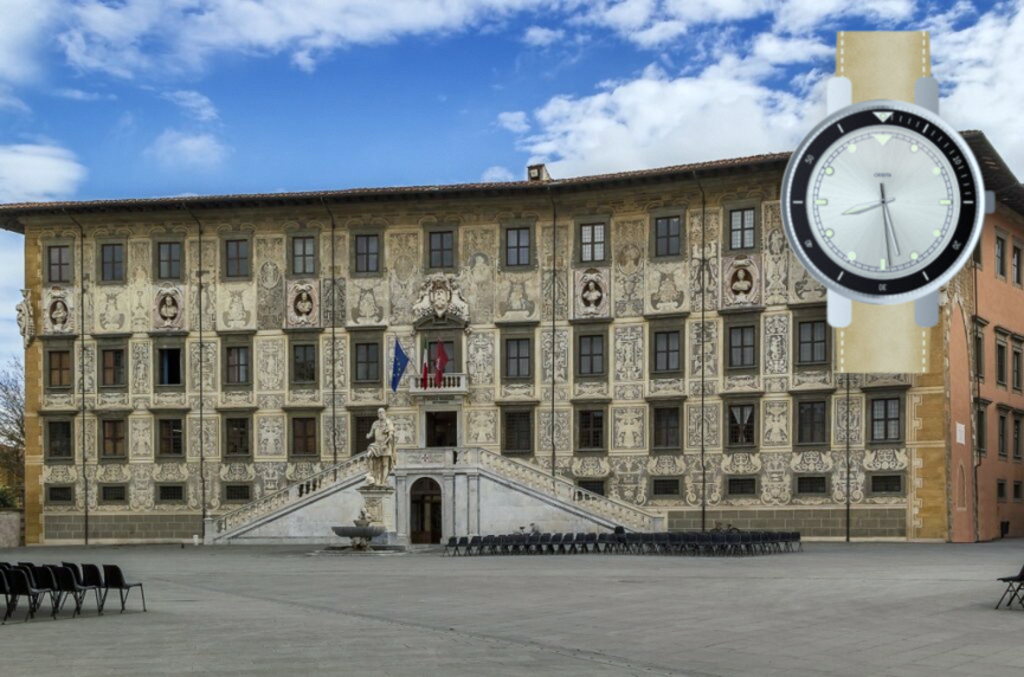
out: 8:27:29
